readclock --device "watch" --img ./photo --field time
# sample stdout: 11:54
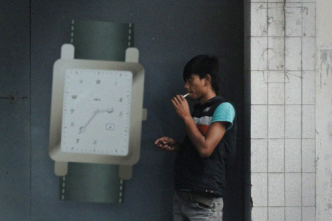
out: 2:36
